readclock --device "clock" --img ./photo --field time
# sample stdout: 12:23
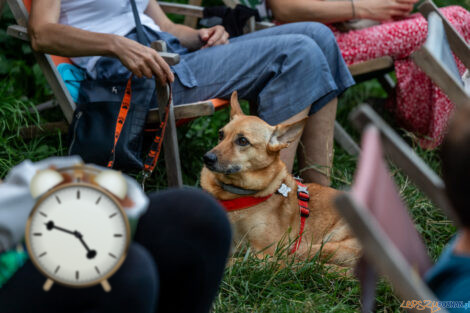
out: 4:48
